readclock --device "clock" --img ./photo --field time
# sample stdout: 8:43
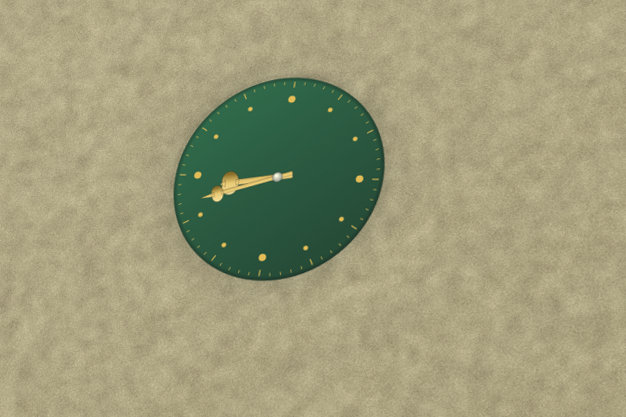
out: 8:42
